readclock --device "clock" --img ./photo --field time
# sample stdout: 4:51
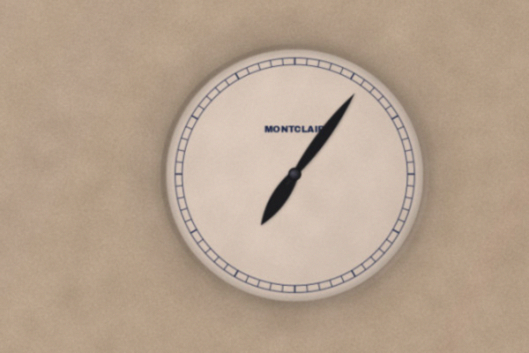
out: 7:06
